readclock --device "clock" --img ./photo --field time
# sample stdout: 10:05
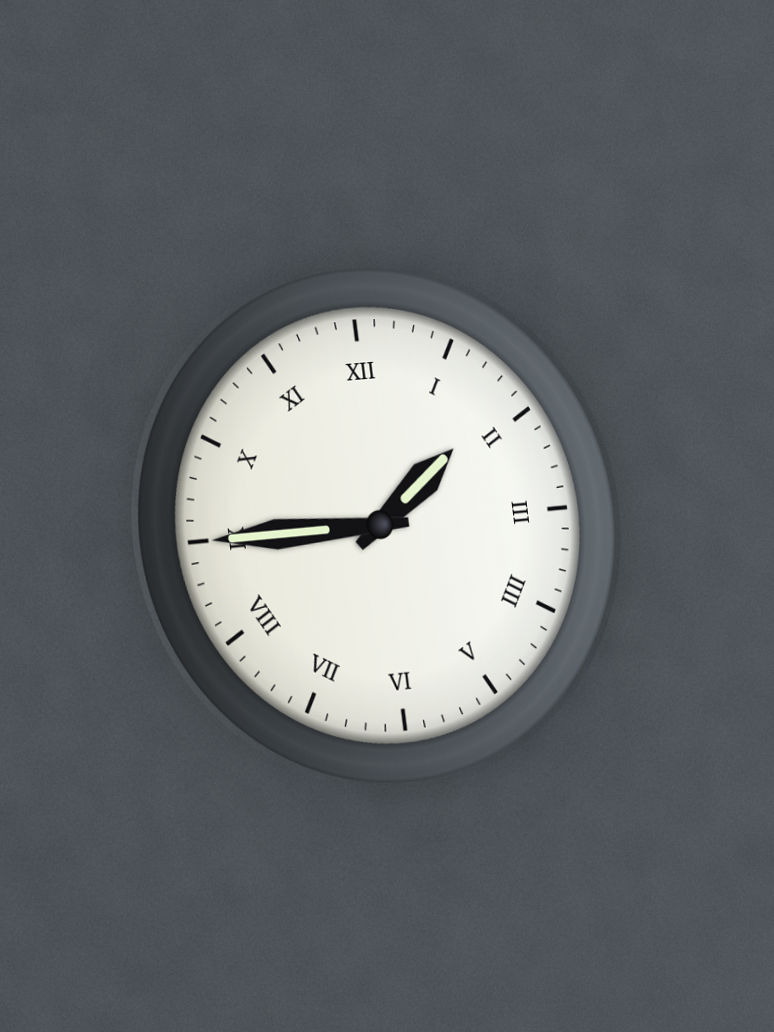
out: 1:45
